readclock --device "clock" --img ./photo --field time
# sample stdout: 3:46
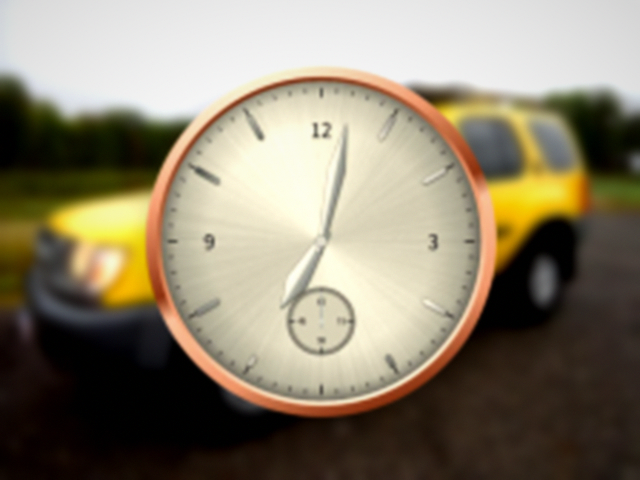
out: 7:02
